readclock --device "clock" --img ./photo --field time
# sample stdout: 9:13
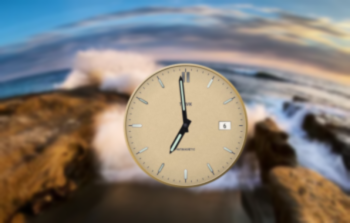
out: 6:59
